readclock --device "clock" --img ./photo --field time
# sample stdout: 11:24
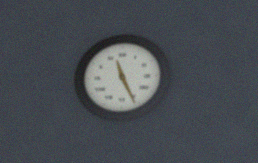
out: 11:26
